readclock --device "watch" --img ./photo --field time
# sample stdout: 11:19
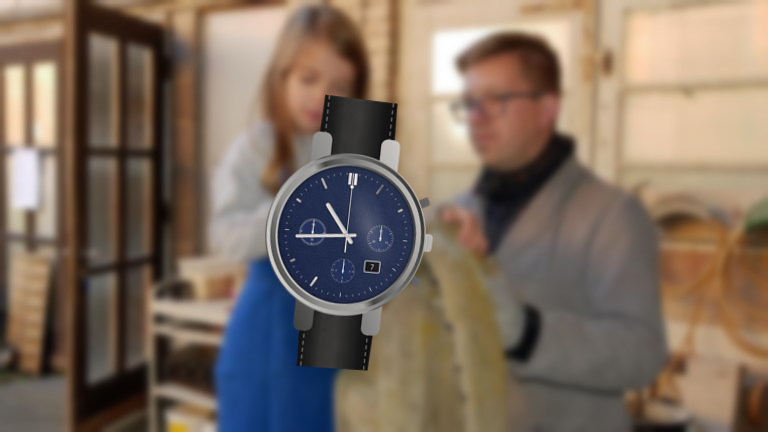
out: 10:44
